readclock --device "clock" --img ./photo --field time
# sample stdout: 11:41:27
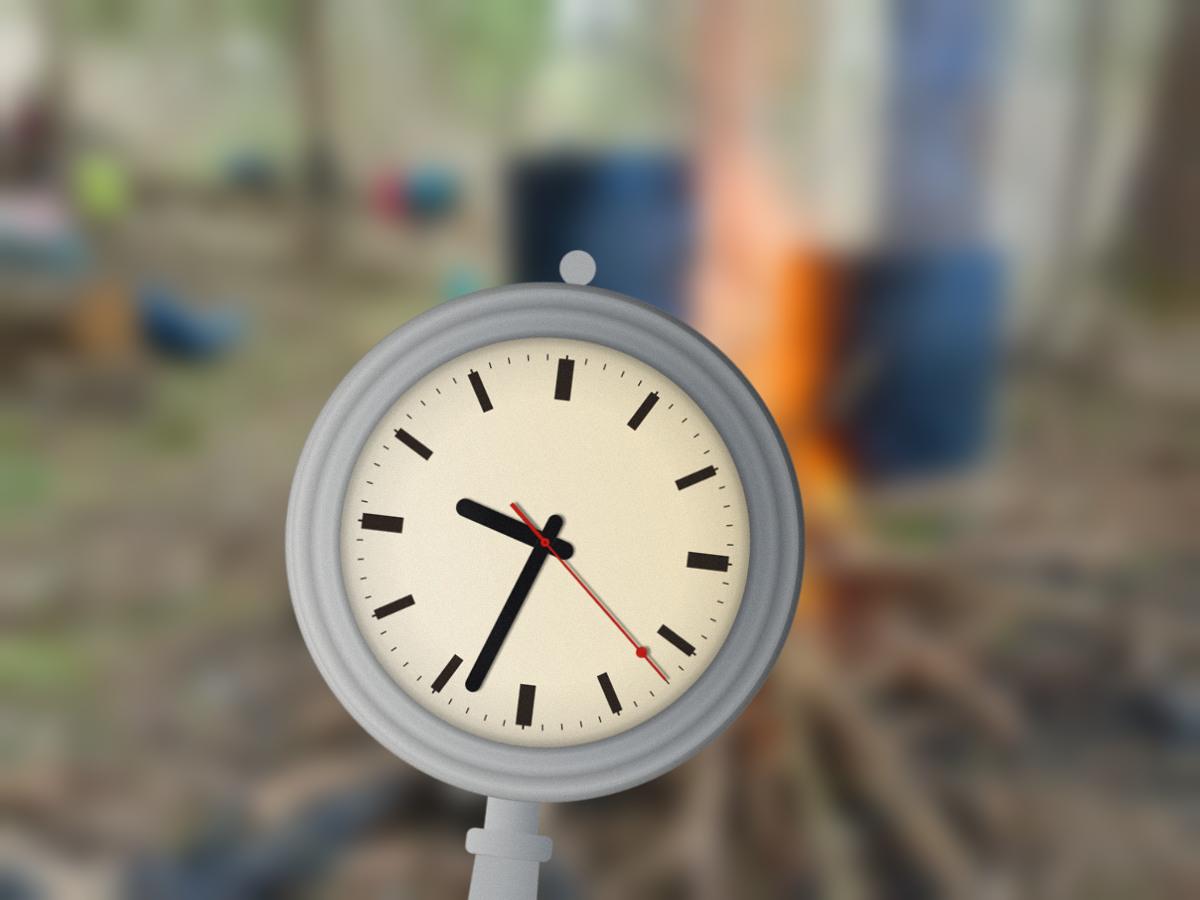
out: 9:33:22
